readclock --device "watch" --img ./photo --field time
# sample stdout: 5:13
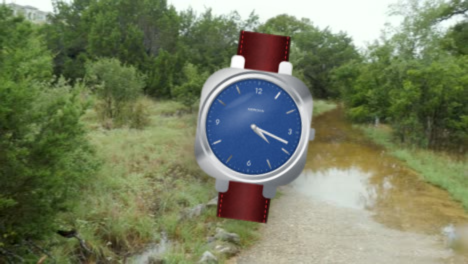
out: 4:18
